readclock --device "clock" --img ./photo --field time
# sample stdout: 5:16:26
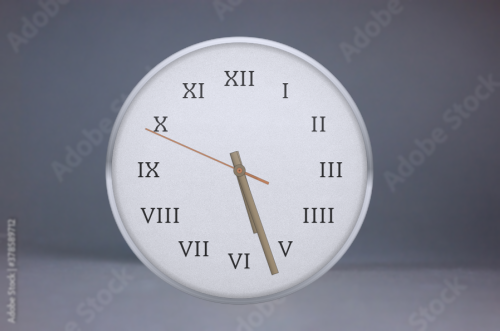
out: 5:26:49
